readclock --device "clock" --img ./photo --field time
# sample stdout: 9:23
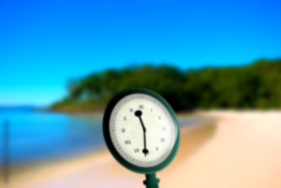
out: 11:31
